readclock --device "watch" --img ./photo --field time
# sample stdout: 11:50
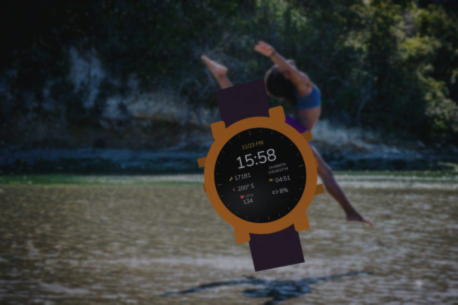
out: 15:58
